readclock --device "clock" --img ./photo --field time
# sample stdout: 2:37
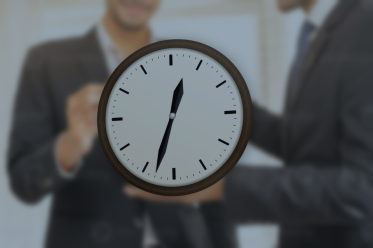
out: 12:33
